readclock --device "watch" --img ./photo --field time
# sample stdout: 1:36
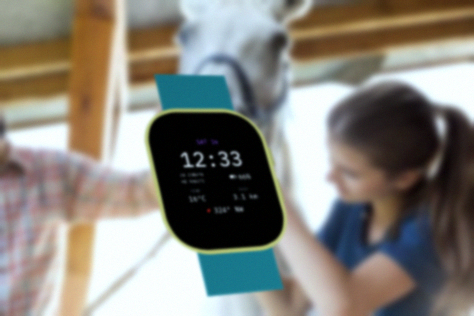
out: 12:33
